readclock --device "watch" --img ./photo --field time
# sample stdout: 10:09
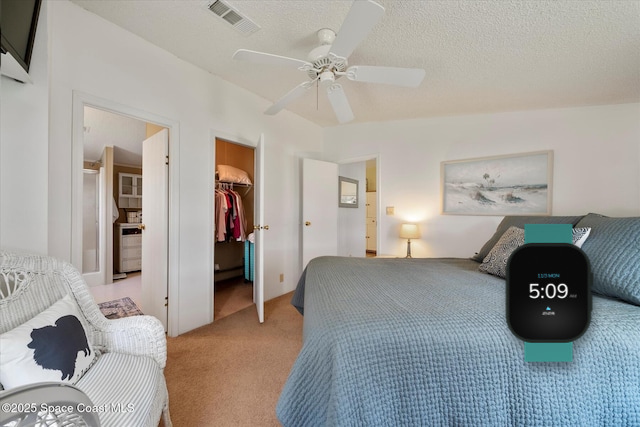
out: 5:09
